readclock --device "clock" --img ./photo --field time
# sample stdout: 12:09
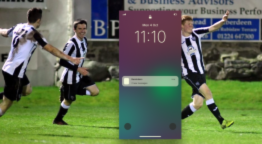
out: 11:10
